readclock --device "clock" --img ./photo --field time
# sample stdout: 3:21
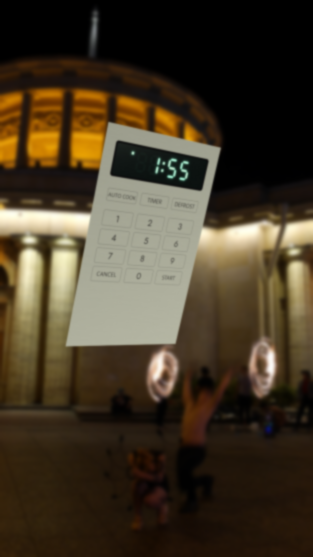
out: 1:55
